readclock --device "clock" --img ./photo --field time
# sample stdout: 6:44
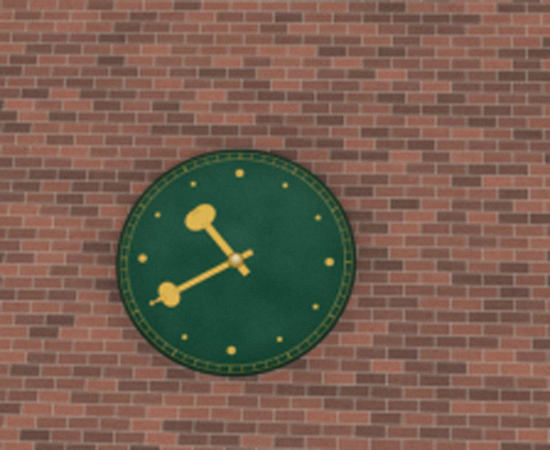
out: 10:40
